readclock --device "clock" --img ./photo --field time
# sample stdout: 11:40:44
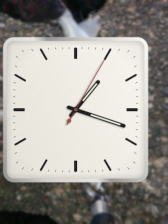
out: 1:18:05
